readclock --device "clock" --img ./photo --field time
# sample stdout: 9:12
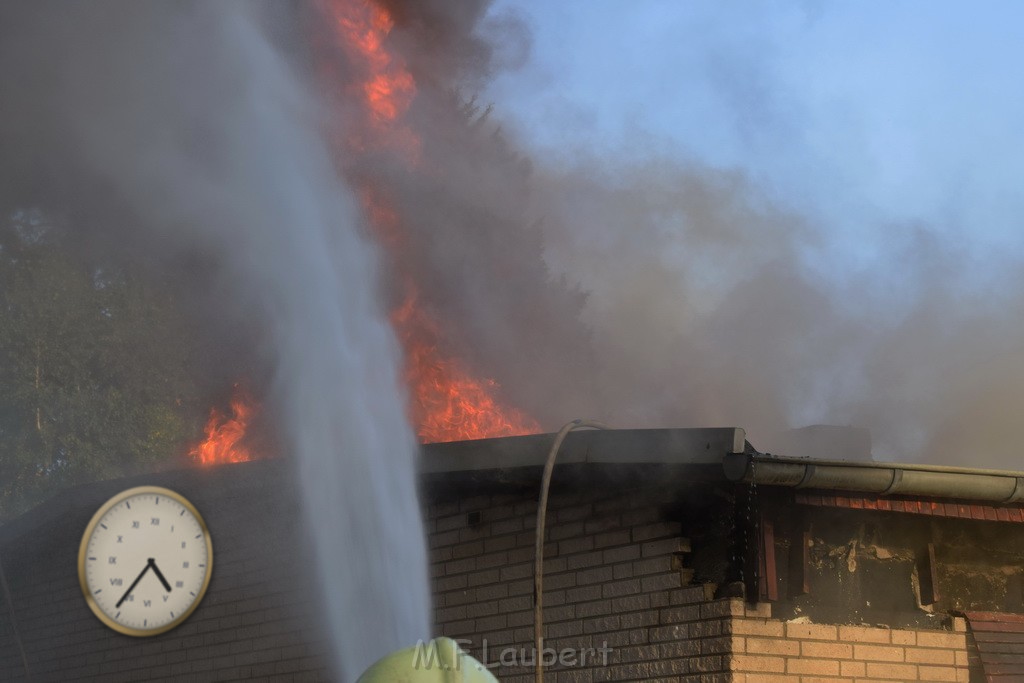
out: 4:36
